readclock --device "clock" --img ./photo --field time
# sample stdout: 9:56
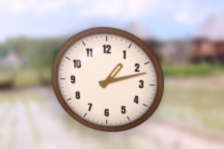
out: 1:12
